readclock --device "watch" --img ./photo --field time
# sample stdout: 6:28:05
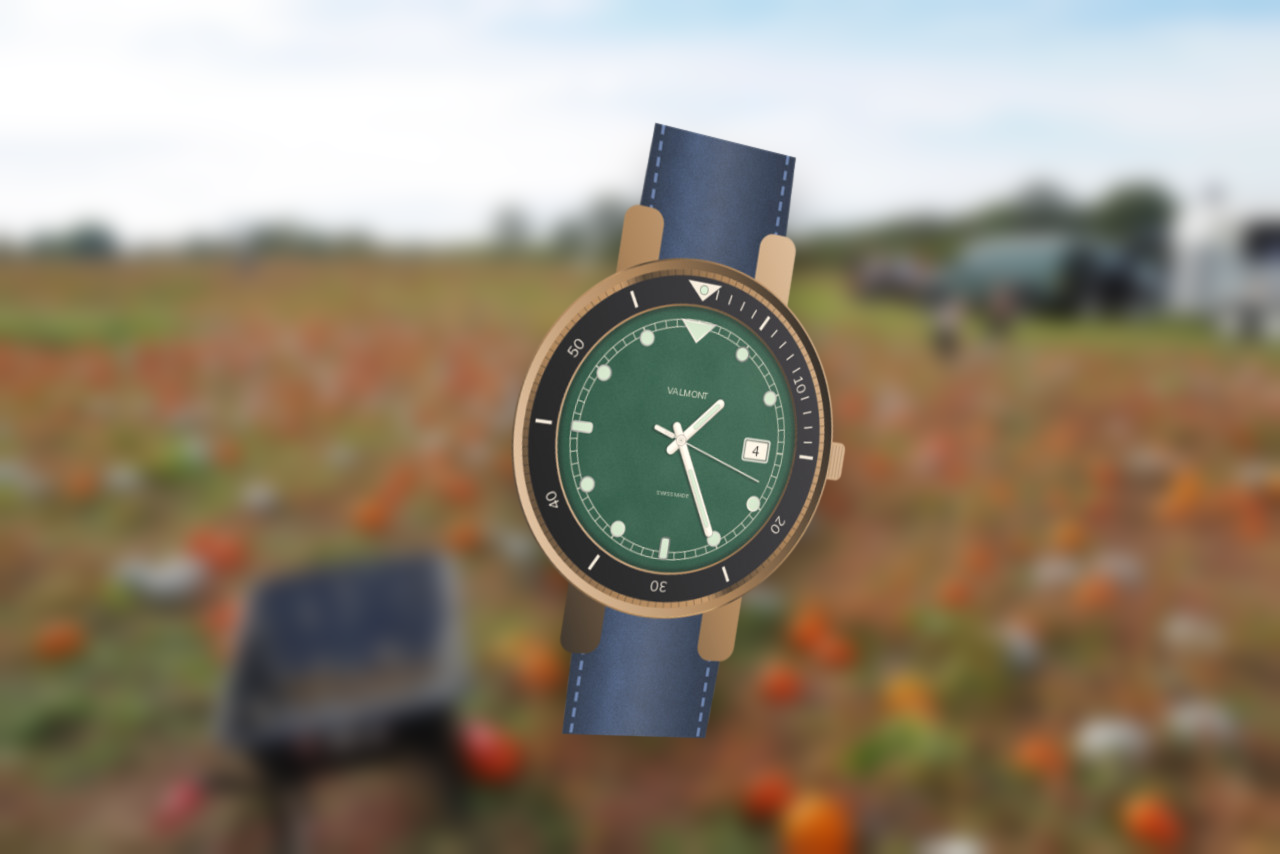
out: 1:25:18
